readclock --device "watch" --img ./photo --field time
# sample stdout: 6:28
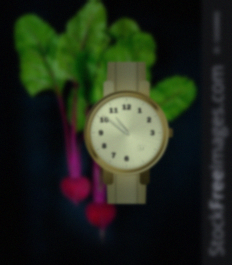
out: 10:51
